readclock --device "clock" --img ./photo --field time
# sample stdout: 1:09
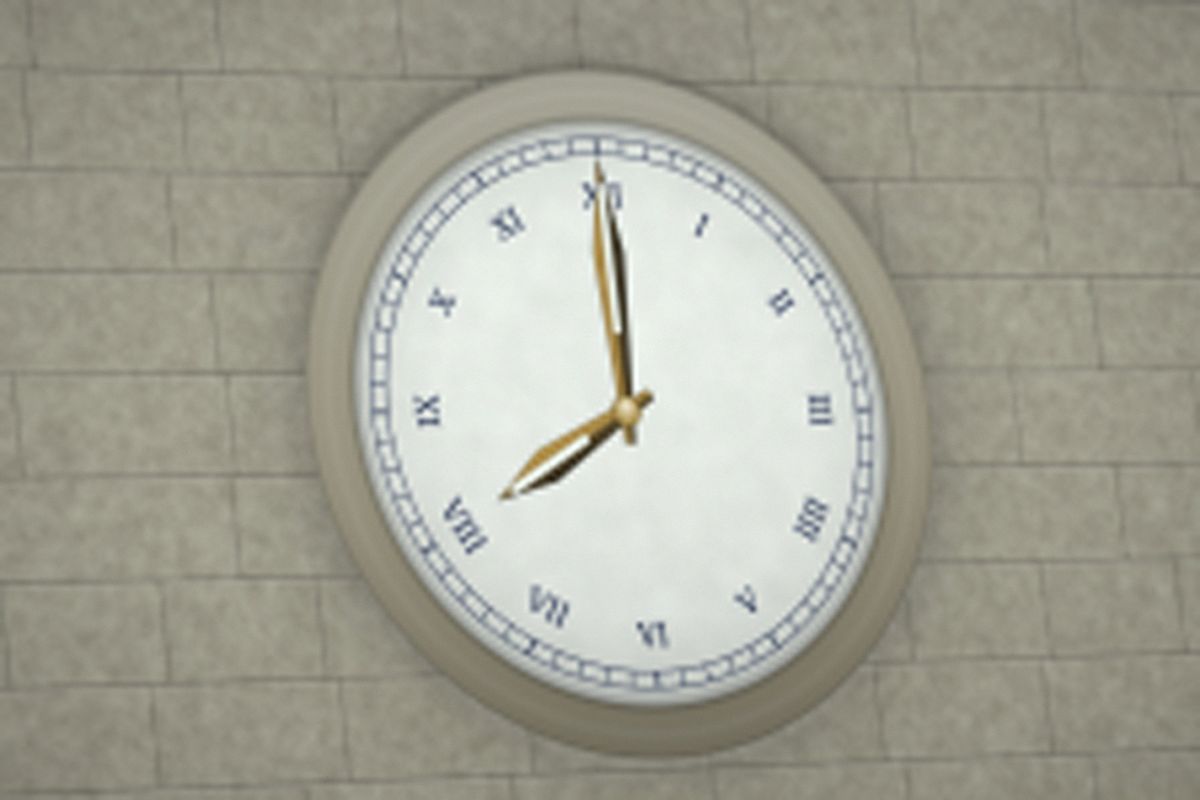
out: 8:00
